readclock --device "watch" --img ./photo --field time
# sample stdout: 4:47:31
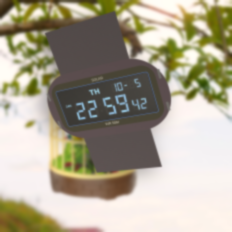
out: 22:59:42
